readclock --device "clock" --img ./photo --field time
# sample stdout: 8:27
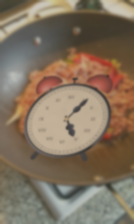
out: 5:06
